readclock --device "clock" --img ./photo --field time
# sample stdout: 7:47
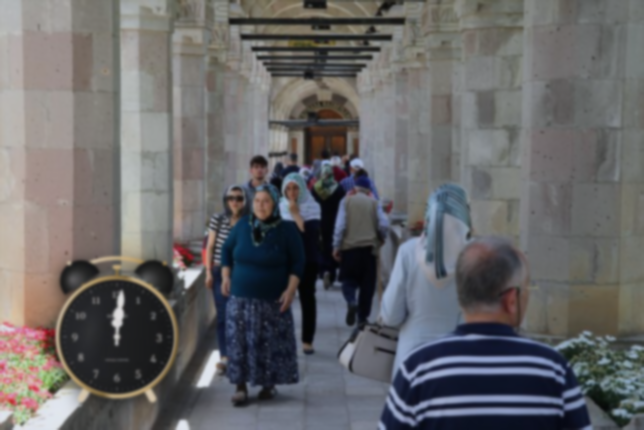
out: 12:01
